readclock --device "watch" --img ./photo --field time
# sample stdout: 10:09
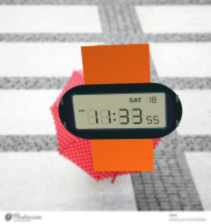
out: 11:33
